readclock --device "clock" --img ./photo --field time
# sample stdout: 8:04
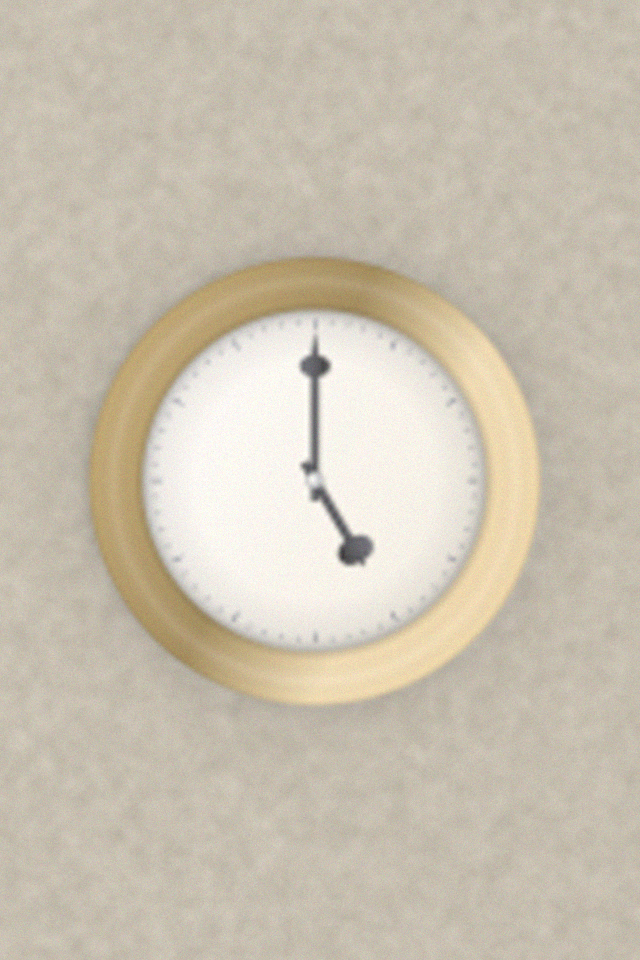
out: 5:00
